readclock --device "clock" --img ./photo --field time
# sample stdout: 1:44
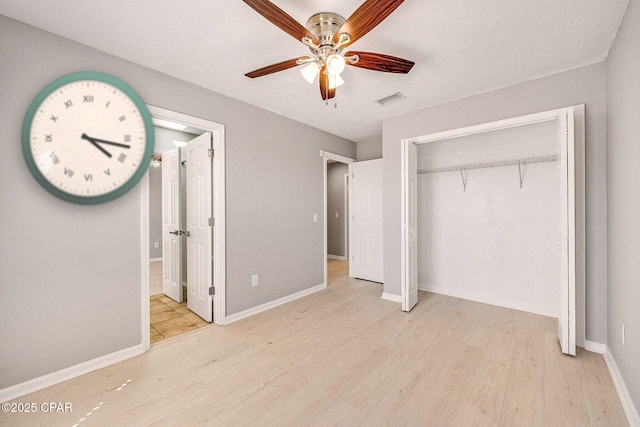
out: 4:17
